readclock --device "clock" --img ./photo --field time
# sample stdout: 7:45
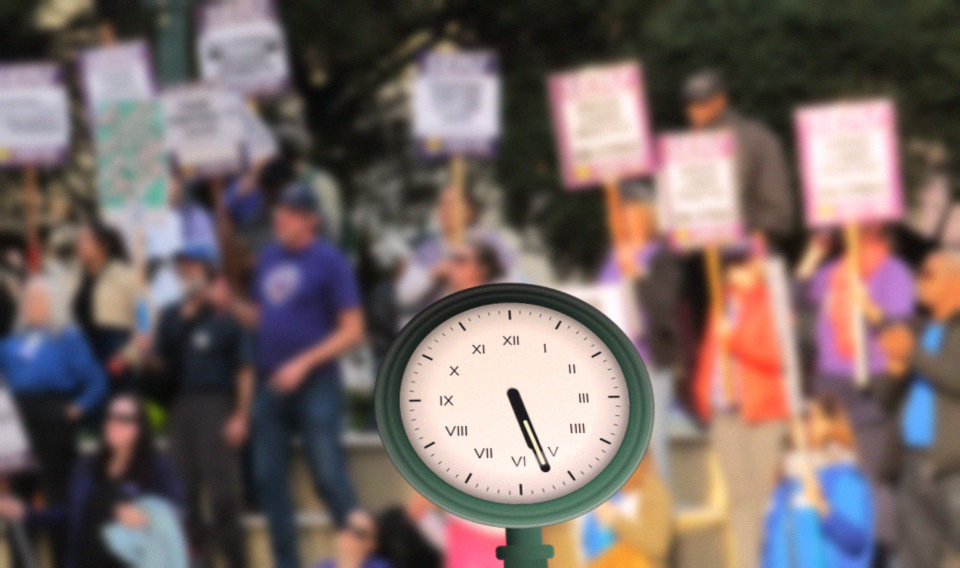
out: 5:27
